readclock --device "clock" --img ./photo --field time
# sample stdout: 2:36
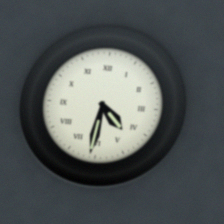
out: 4:31
